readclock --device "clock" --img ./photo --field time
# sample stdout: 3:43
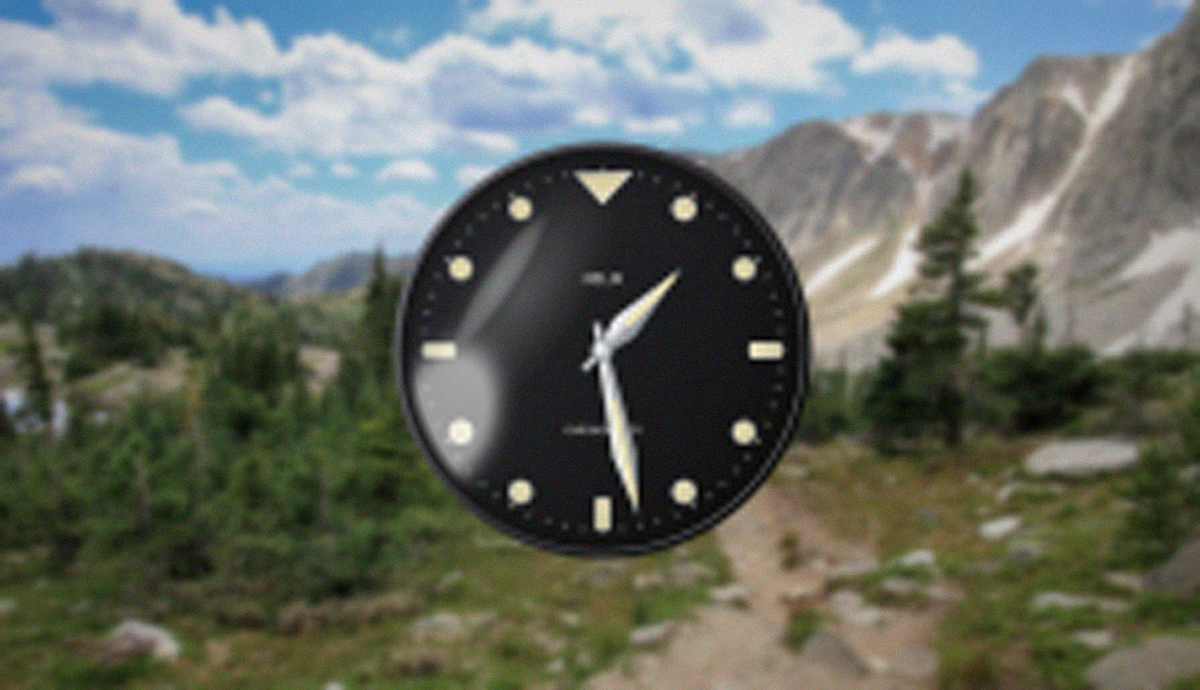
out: 1:28
